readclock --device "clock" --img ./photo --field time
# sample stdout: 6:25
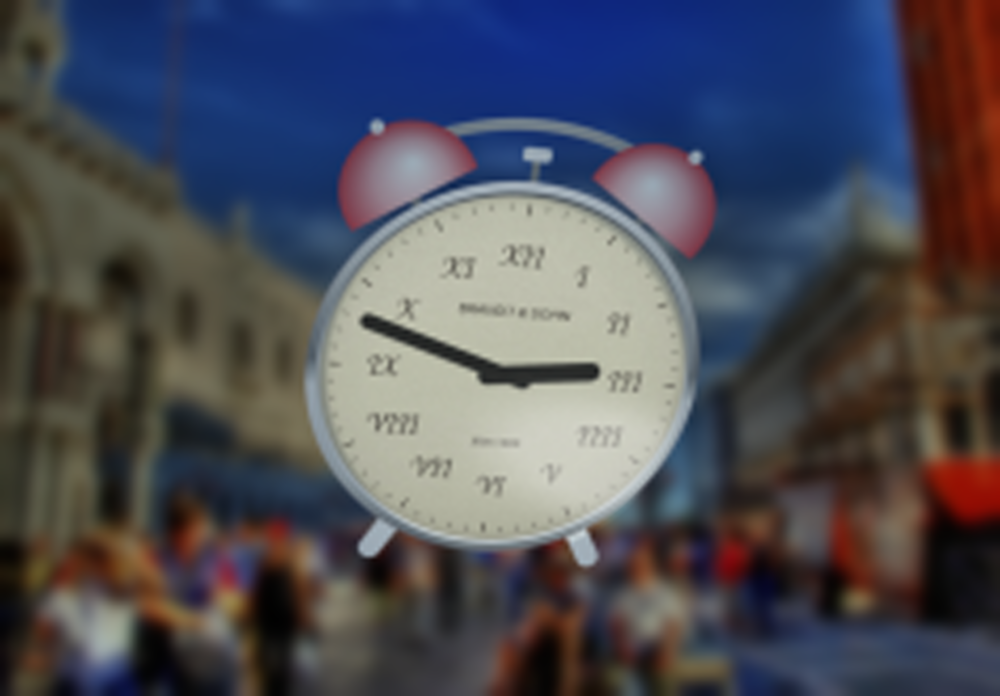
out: 2:48
